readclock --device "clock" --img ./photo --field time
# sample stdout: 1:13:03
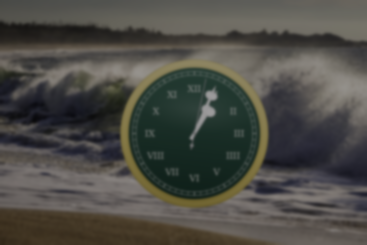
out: 1:04:02
